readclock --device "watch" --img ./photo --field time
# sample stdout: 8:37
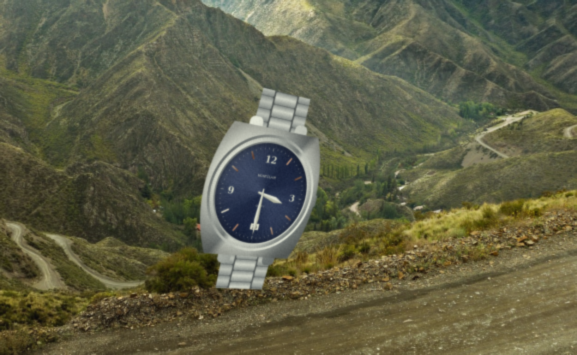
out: 3:30
